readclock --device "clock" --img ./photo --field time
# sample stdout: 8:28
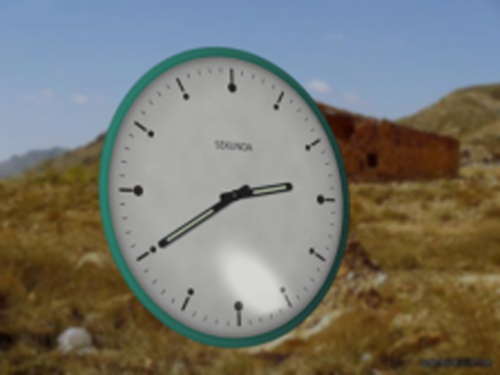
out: 2:40
